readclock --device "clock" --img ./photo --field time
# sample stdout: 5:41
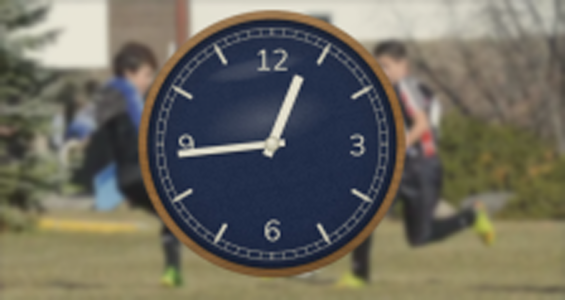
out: 12:44
